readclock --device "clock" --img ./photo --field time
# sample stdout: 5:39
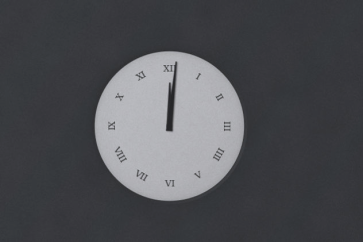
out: 12:01
